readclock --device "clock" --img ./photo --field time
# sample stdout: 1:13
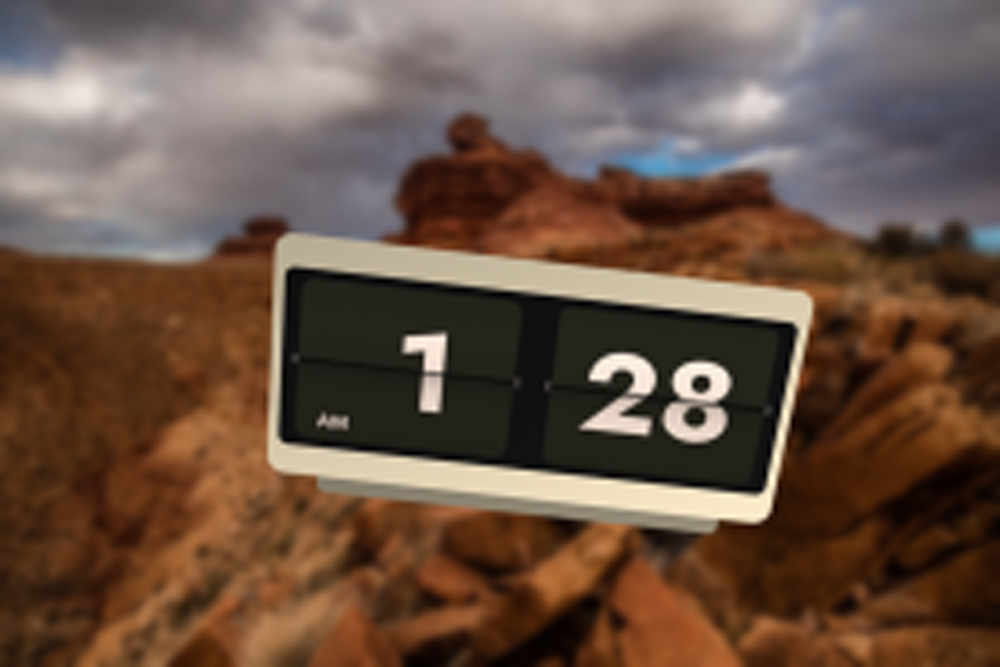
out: 1:28
